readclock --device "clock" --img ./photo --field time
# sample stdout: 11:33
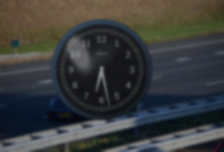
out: 6:28
